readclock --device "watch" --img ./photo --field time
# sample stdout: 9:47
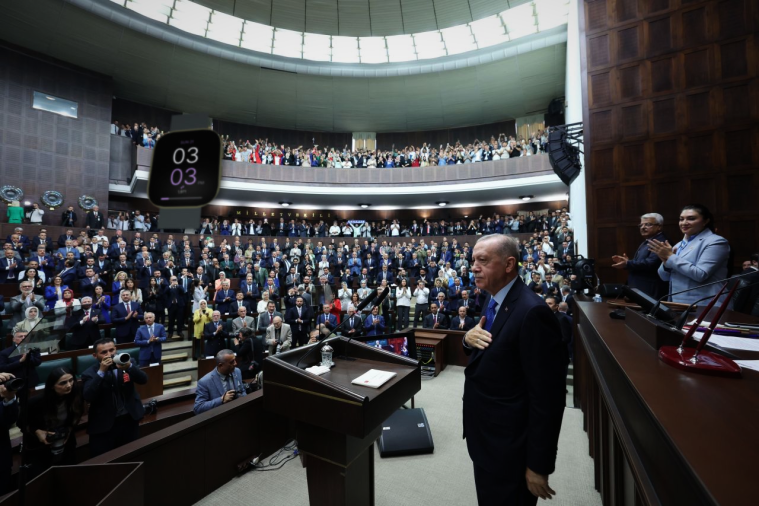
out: 3:03
